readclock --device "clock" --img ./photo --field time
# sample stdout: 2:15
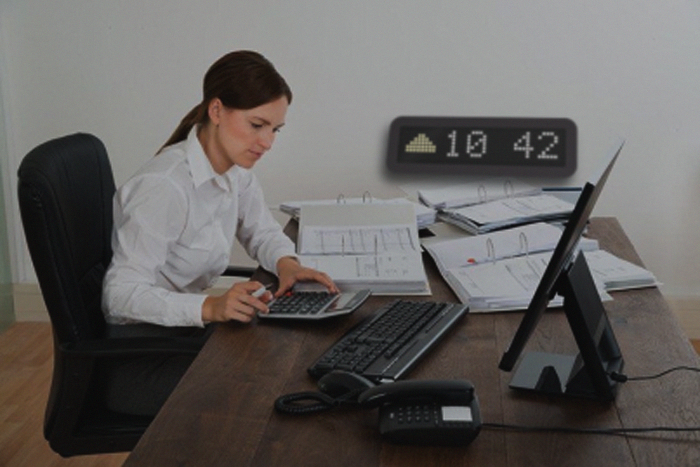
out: 10:42
